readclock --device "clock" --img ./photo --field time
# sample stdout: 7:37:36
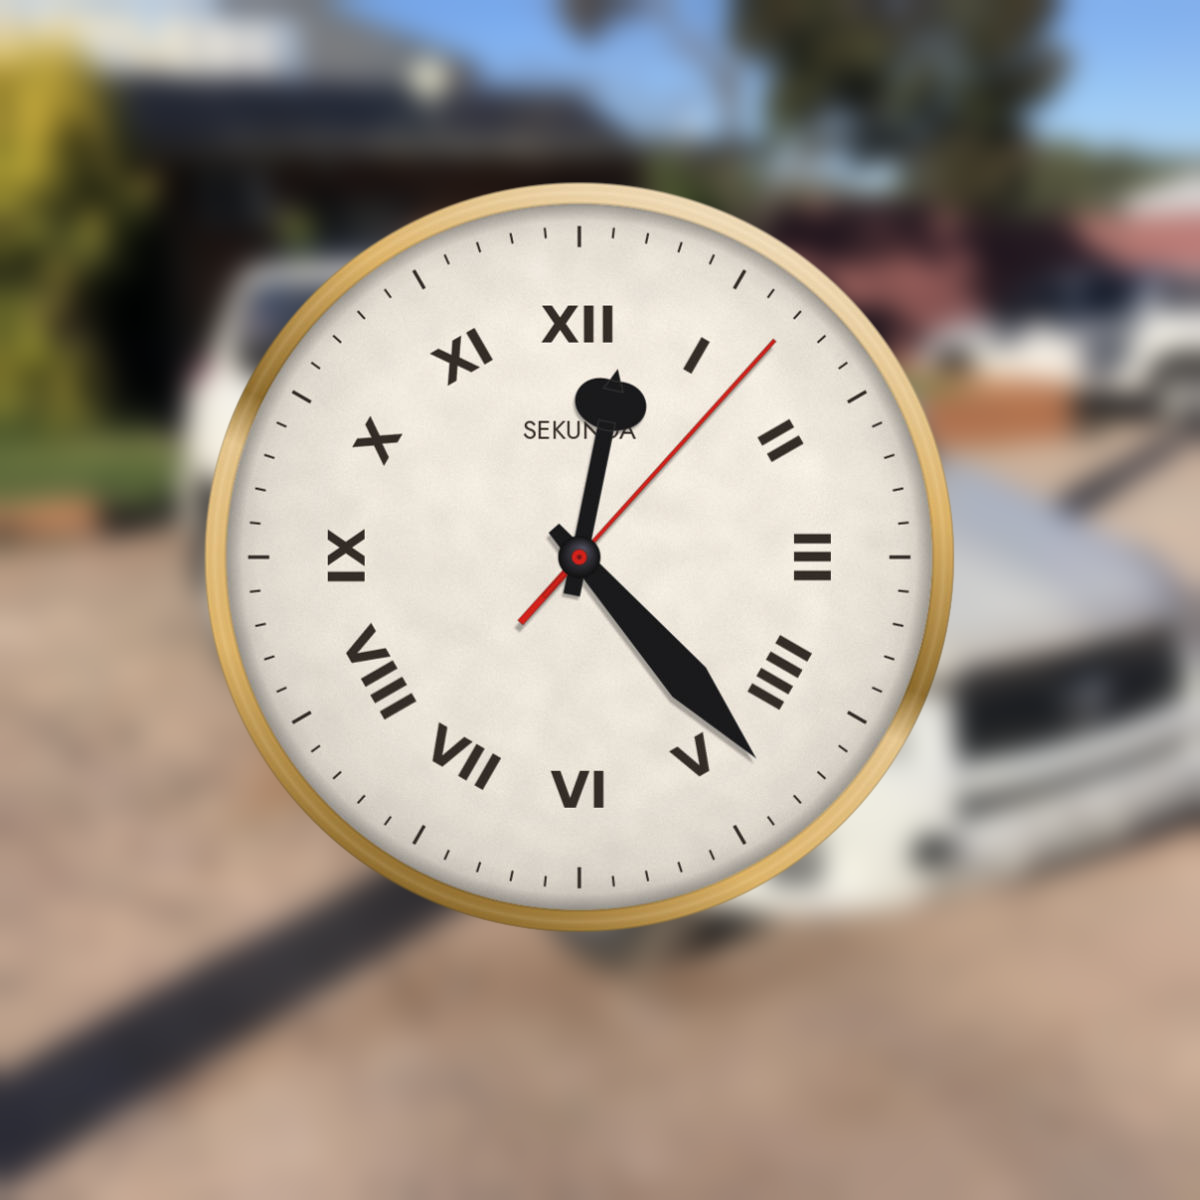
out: 12:23:07
